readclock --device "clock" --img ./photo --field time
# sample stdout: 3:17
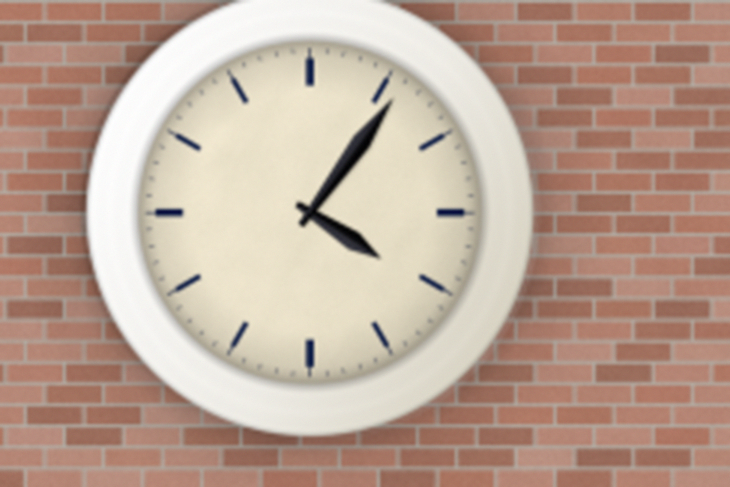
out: 4:06
